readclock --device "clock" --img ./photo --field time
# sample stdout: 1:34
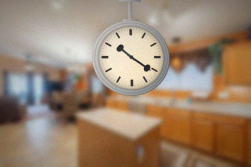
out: 10:21
